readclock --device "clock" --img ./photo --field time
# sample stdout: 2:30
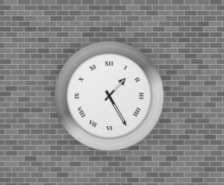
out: 1:25
